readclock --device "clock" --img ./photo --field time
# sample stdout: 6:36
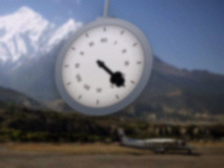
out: 4:22
